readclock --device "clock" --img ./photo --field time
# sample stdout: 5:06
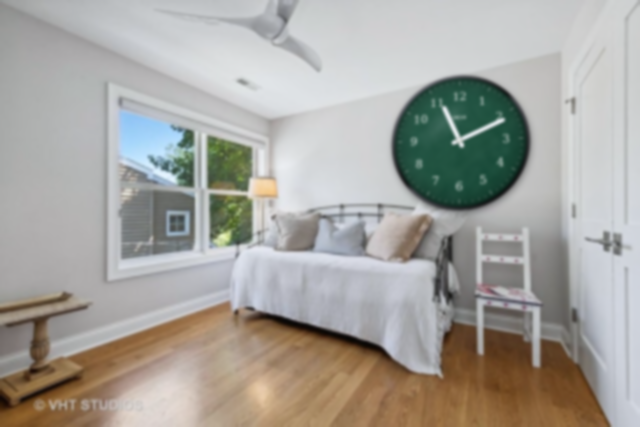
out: 11:11
